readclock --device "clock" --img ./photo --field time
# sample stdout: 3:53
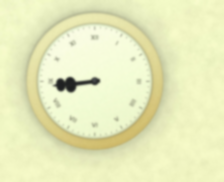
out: 8:44
